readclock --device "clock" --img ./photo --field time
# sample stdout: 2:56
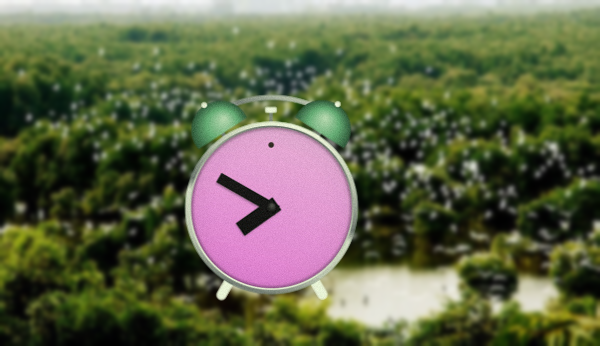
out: 7:50
